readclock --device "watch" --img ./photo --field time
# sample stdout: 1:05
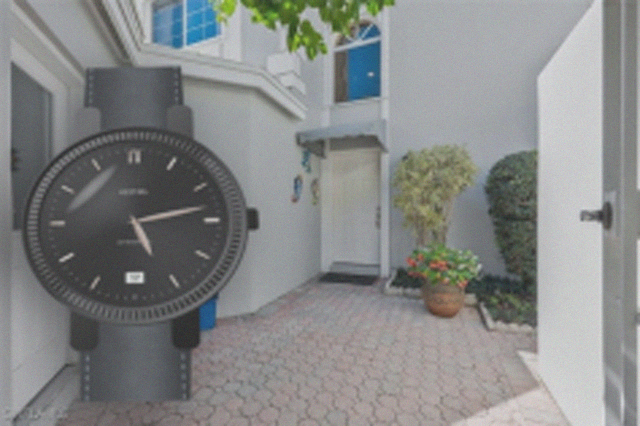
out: 5:13
